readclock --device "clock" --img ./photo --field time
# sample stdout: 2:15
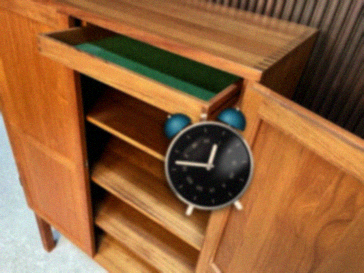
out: 12:47
